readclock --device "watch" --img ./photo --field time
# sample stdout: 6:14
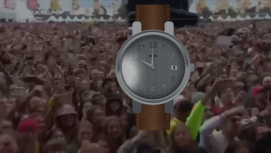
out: 10:00
